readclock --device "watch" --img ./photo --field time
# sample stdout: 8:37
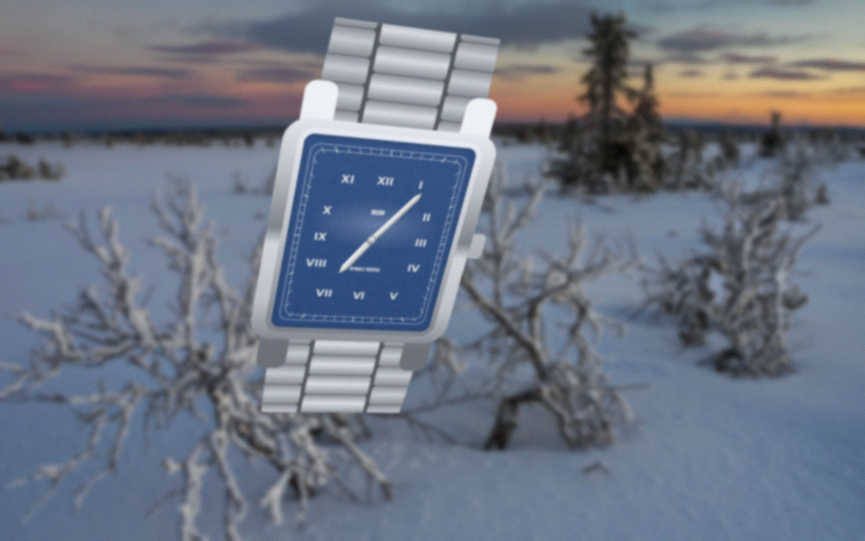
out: 7:06
